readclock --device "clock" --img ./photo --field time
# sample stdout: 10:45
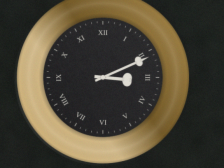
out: 3:11
